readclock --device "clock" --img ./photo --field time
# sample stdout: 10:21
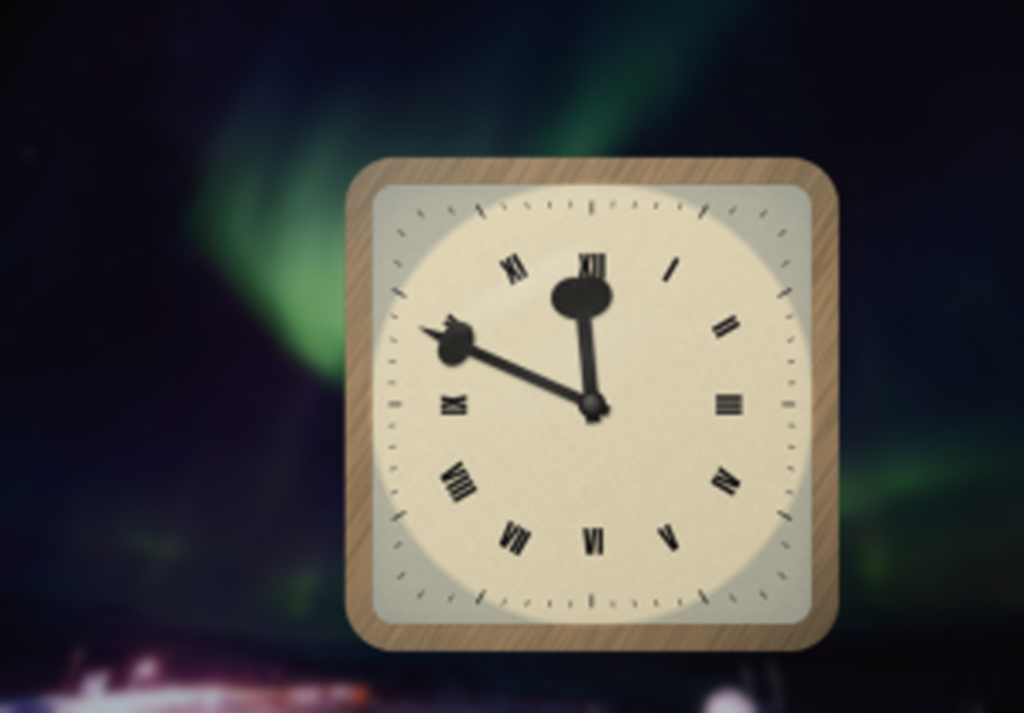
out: 11:49
